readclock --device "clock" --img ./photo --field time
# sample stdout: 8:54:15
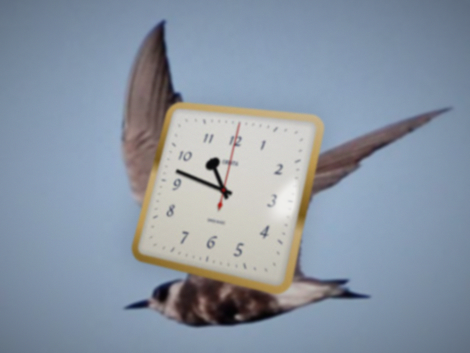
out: 10:47:00
